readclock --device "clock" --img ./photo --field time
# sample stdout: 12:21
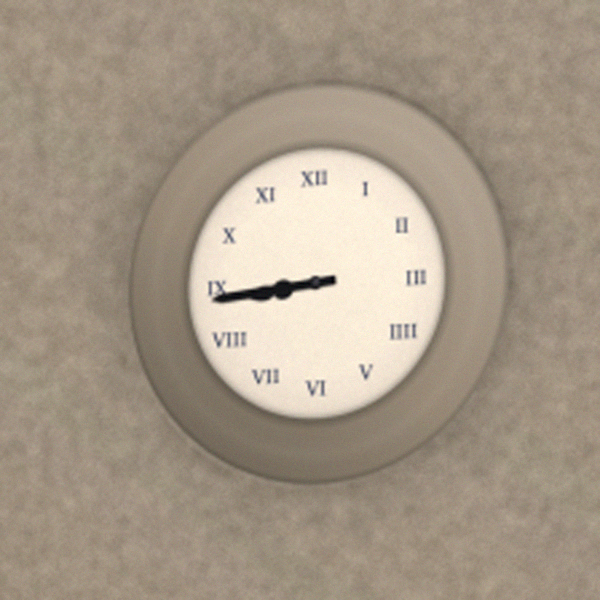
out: 8:44
